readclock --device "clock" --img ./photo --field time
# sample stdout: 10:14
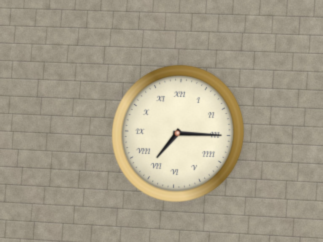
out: 7:15
